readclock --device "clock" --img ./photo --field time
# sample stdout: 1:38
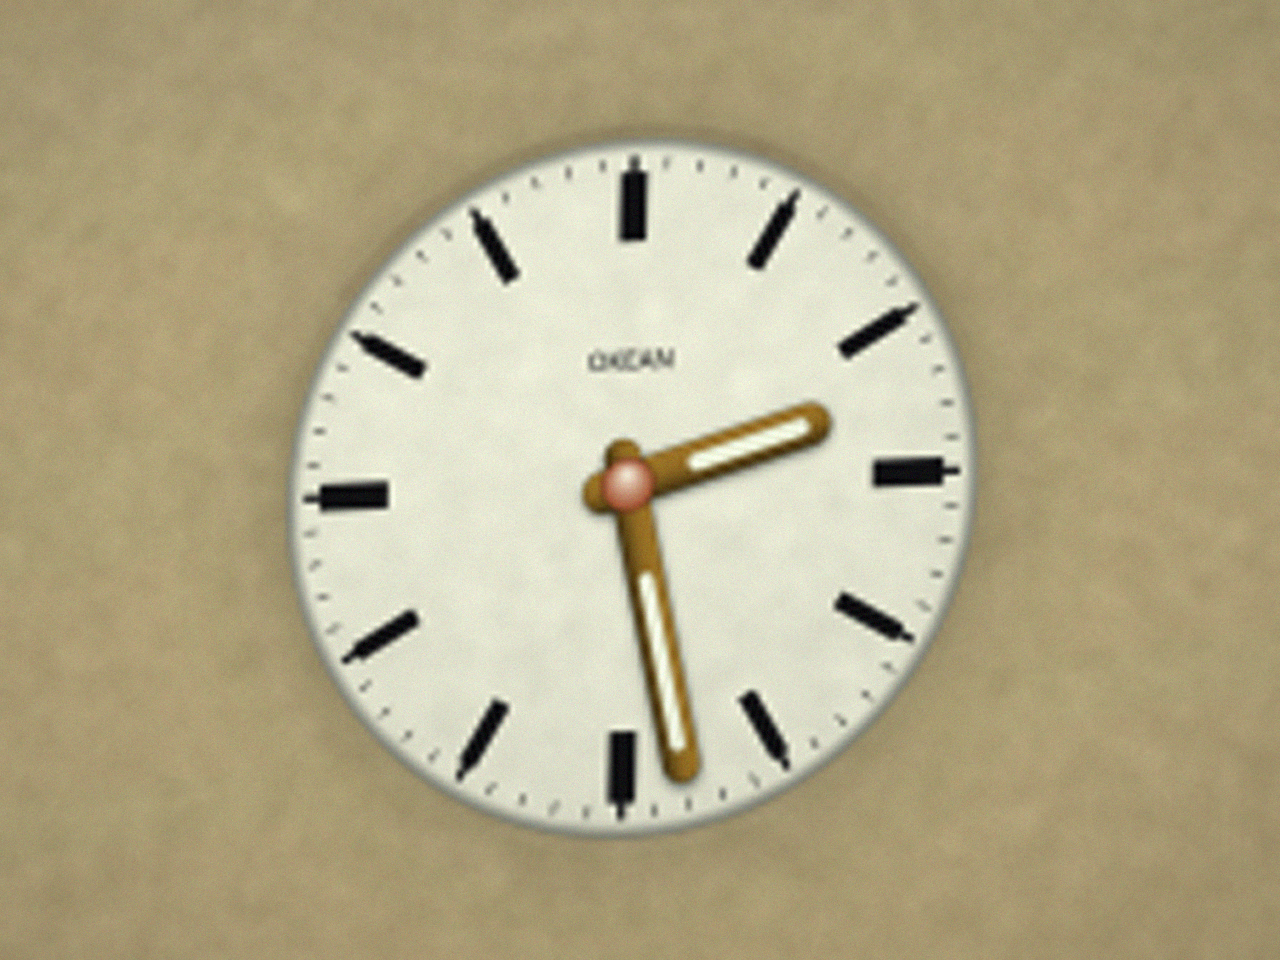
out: 2:28
